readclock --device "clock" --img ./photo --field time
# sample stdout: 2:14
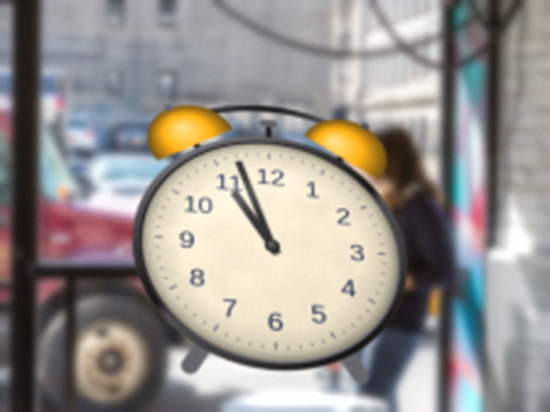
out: 10:57
